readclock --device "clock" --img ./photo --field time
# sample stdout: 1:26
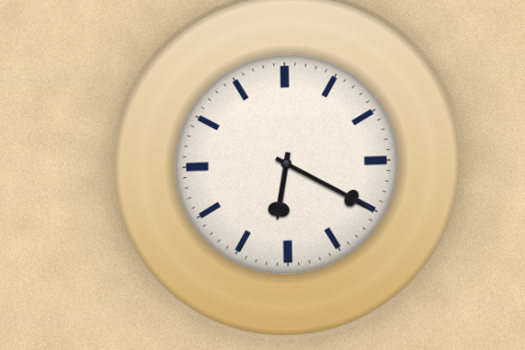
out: 6:20
